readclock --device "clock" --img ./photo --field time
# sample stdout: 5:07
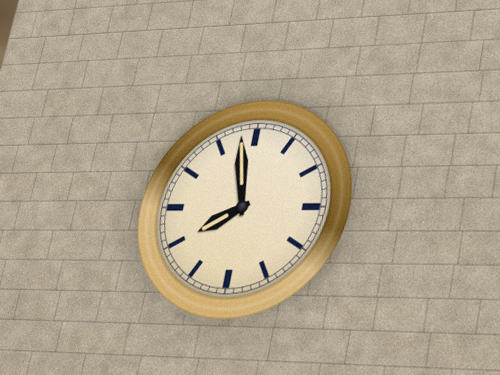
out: 7:58
